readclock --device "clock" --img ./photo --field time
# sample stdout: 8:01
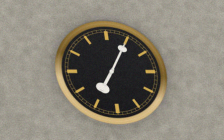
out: 7:05
